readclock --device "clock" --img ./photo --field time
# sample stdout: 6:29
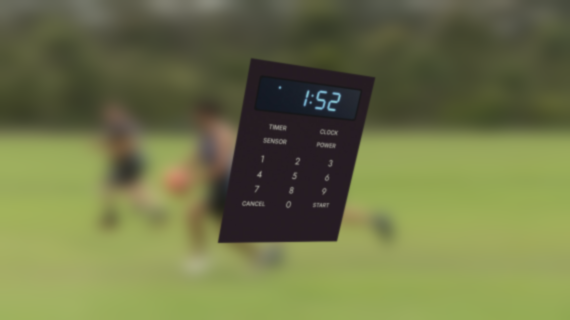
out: 1:52
